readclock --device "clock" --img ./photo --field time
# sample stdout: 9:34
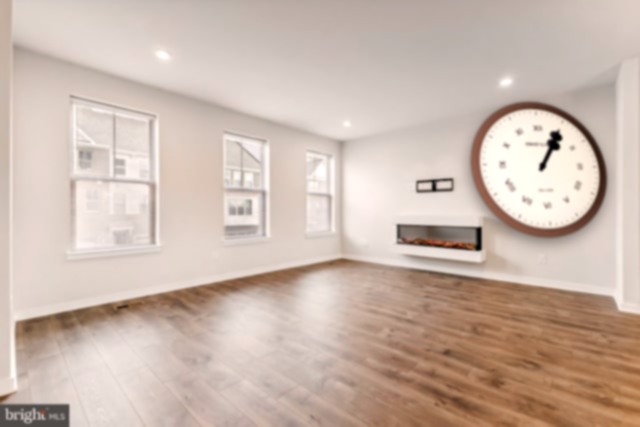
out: 1:05
